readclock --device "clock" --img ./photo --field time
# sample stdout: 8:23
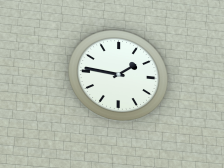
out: 1:46
